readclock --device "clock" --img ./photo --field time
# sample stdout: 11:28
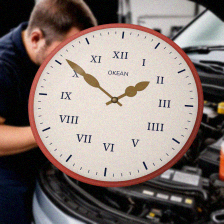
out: 1:51
